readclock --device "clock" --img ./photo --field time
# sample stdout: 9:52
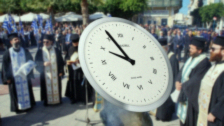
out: 9:56
